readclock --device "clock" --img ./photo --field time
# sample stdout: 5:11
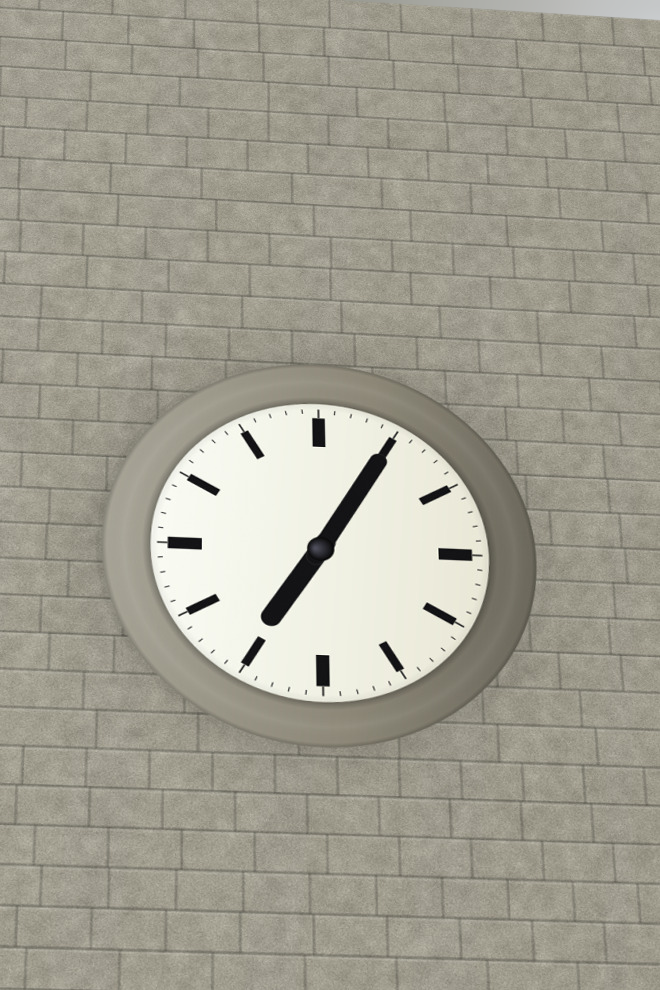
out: 7:05
